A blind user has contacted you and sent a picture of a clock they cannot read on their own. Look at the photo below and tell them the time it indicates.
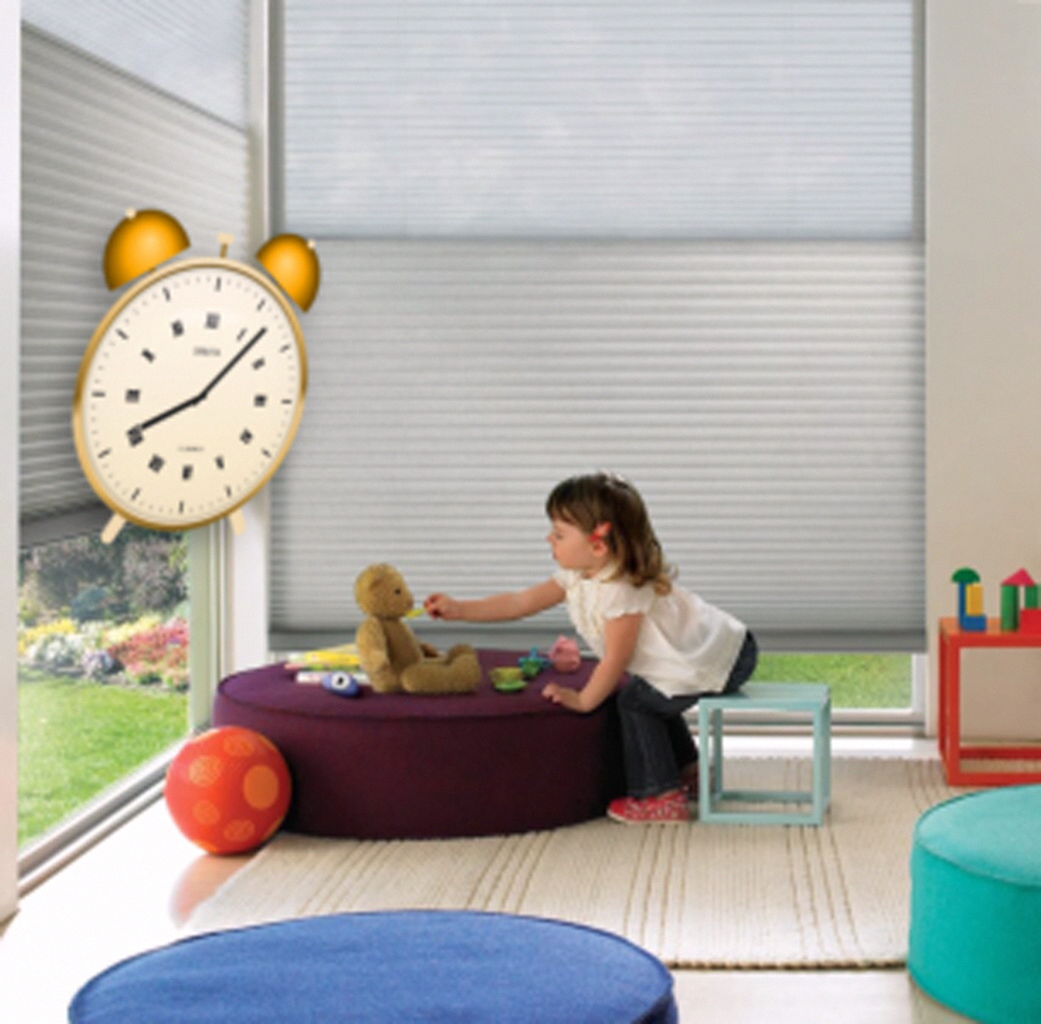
8:07
